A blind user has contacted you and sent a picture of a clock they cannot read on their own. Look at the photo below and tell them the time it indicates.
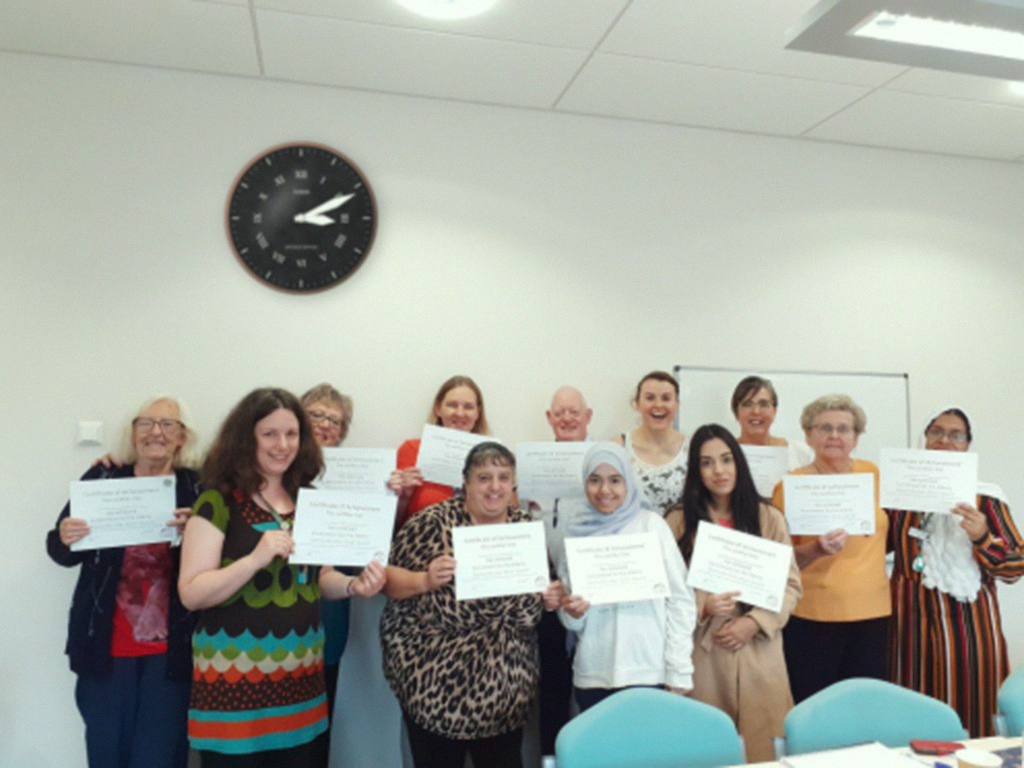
3:11
